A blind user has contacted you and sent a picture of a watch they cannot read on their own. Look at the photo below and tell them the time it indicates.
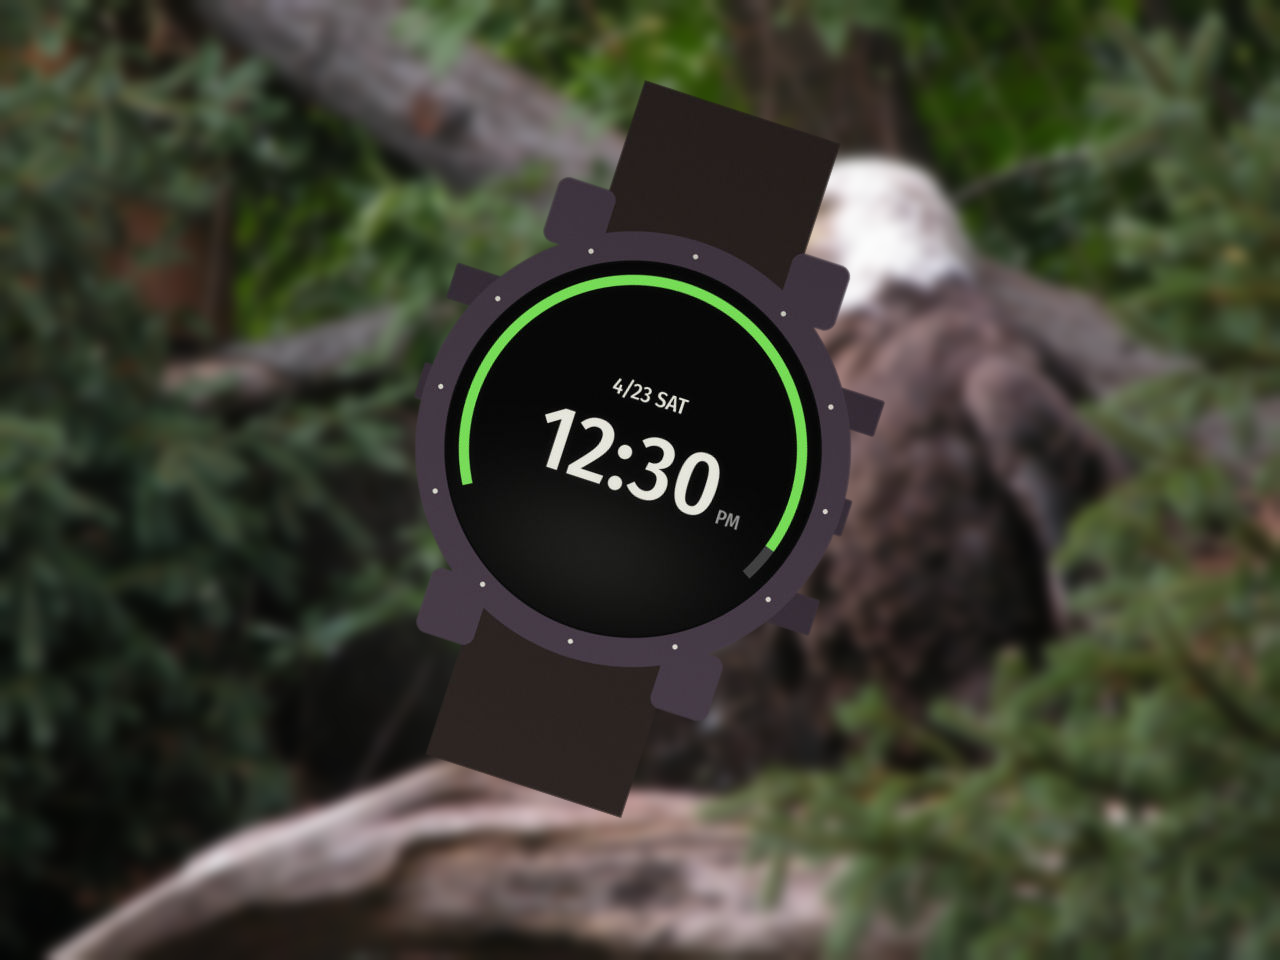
12:30
